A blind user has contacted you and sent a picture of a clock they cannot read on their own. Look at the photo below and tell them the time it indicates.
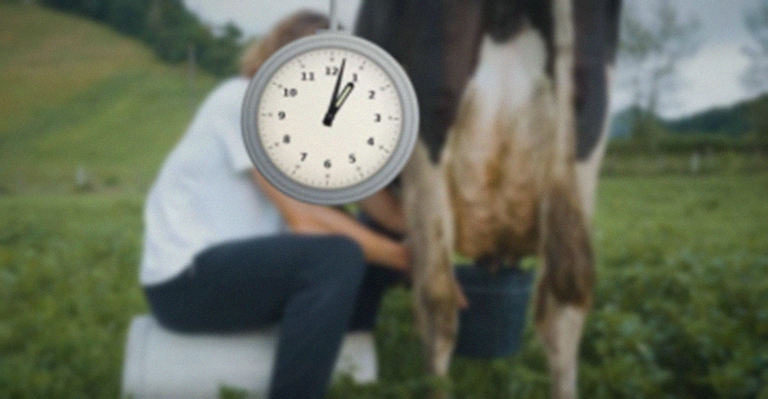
1:02
